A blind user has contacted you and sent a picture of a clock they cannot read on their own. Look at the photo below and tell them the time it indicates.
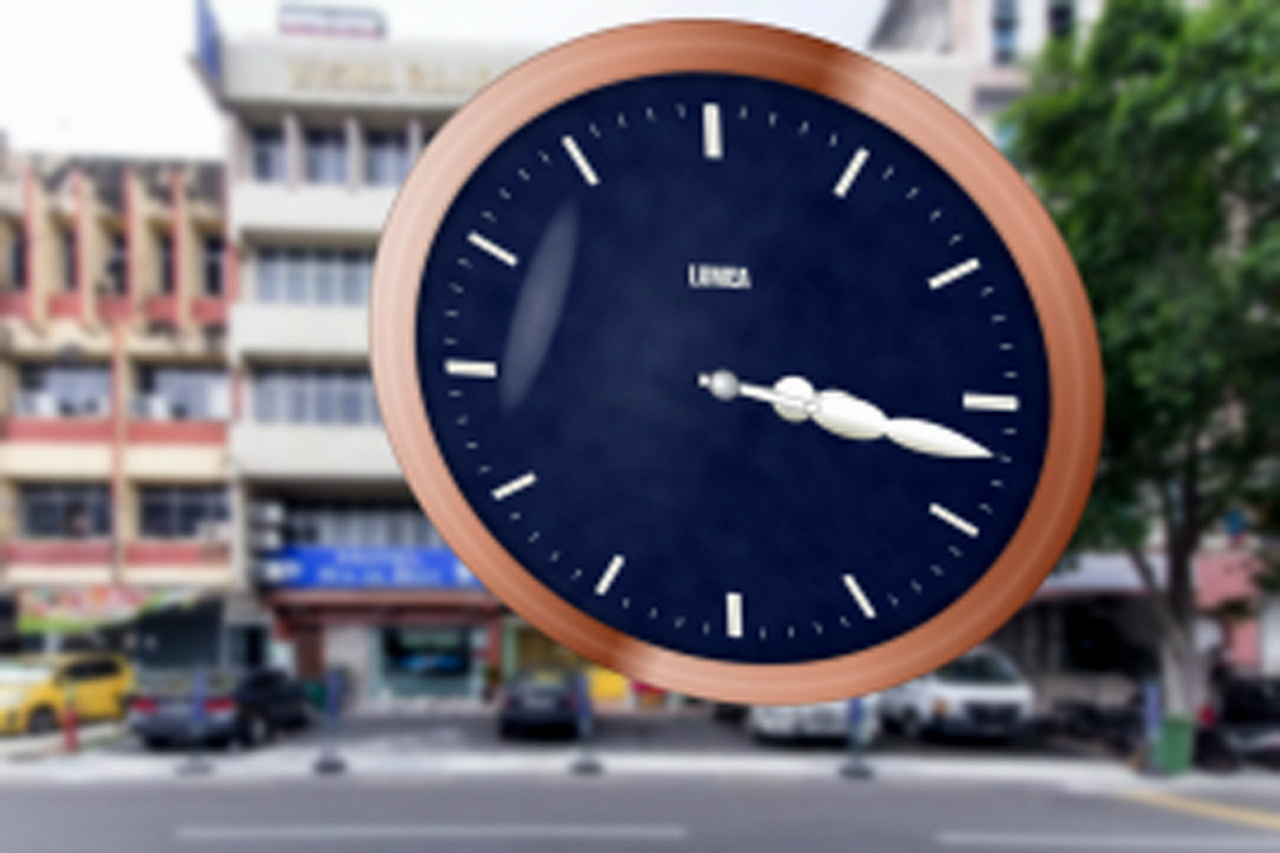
3:17
